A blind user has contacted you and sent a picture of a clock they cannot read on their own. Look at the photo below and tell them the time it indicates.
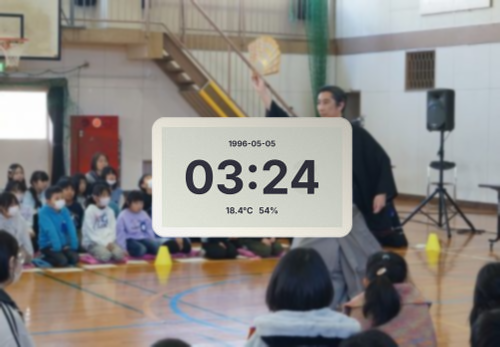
3:24
